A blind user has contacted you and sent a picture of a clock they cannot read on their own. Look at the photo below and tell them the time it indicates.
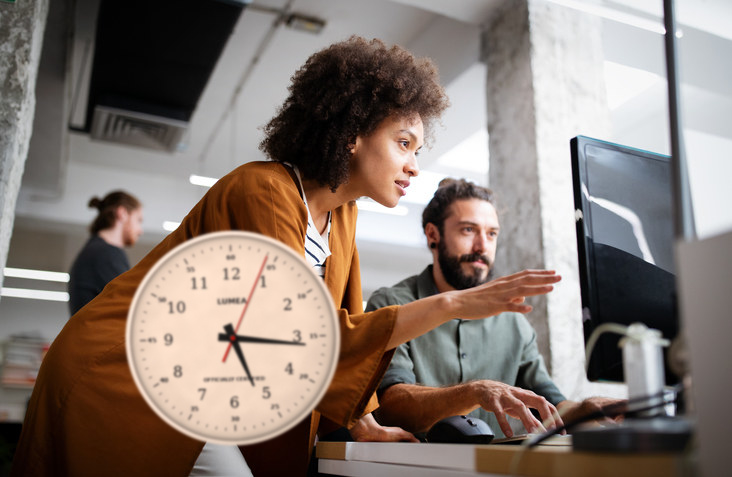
5:16:04
